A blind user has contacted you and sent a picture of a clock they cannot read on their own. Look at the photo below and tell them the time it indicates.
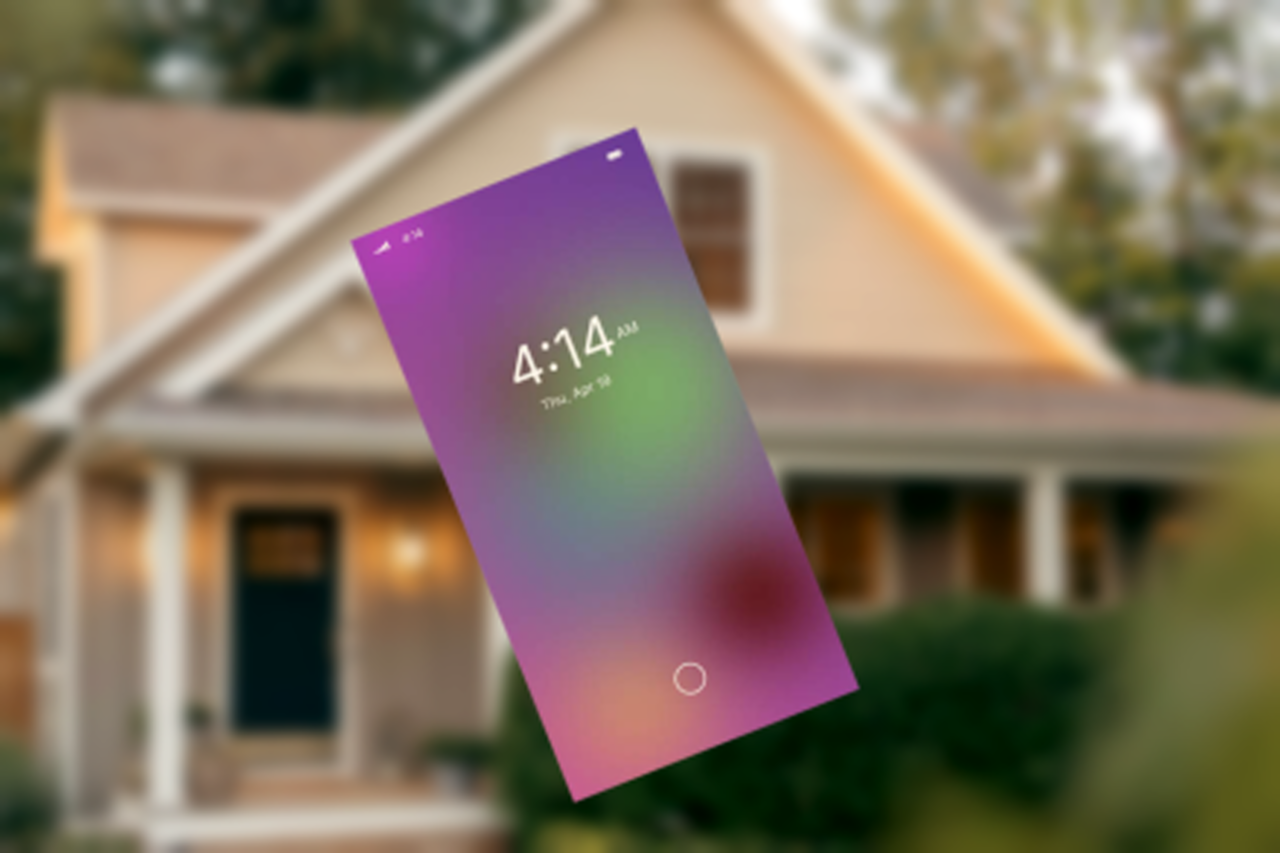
4:14
